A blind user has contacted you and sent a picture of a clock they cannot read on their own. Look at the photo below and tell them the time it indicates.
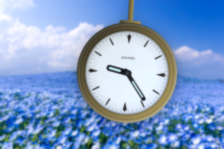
9:24
